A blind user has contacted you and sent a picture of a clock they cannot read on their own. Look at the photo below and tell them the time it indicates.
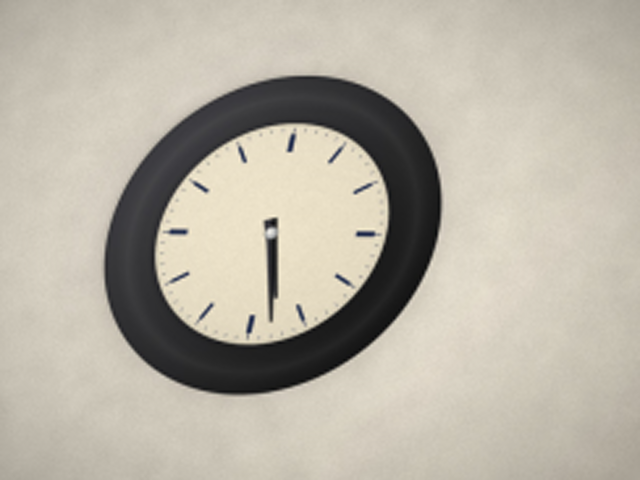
5:28
